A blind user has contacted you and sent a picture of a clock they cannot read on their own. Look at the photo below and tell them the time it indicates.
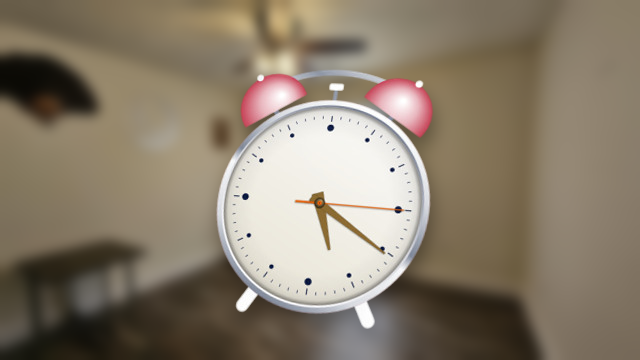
5:20:15
